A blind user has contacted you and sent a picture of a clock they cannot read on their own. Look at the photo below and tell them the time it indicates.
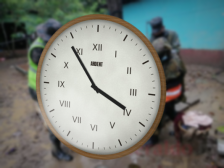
3:54
